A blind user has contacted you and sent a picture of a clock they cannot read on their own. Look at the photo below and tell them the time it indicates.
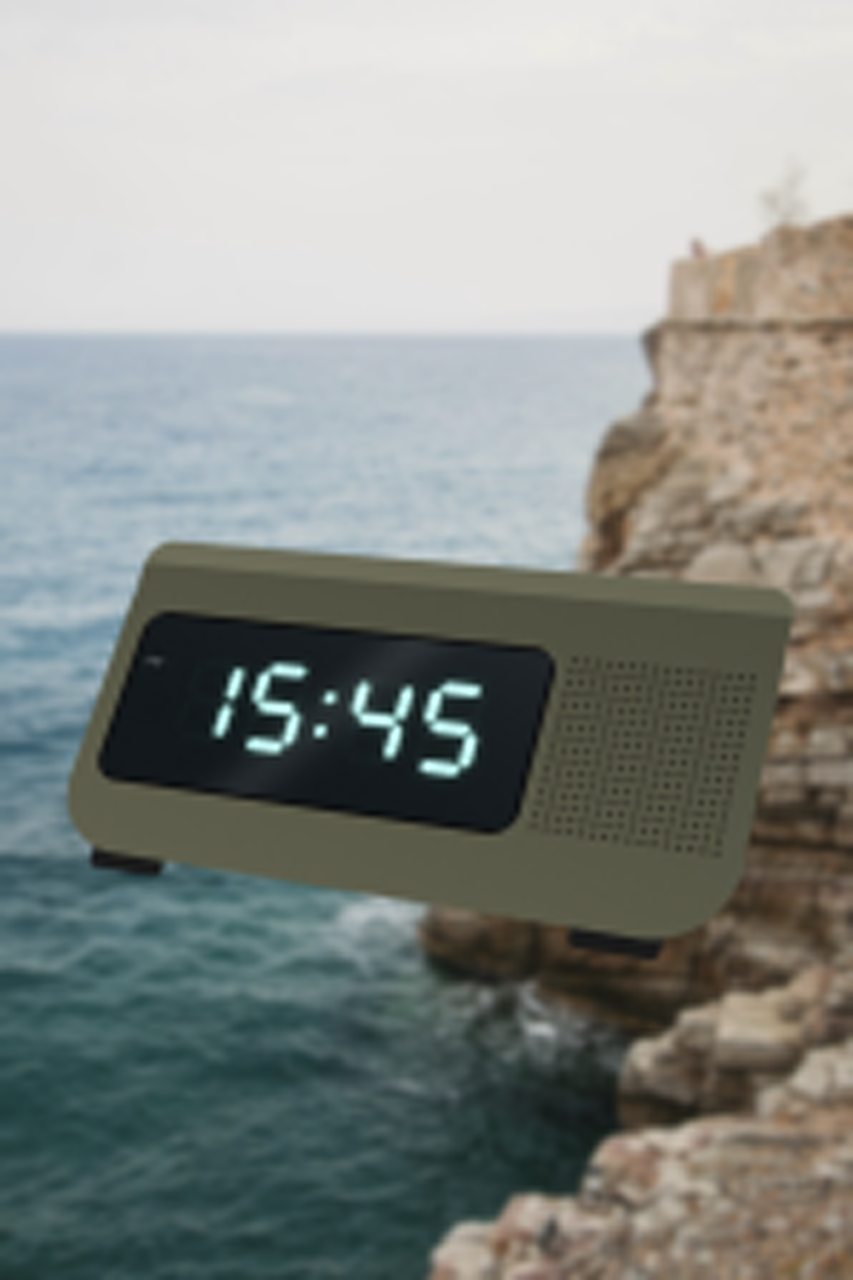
15:45
